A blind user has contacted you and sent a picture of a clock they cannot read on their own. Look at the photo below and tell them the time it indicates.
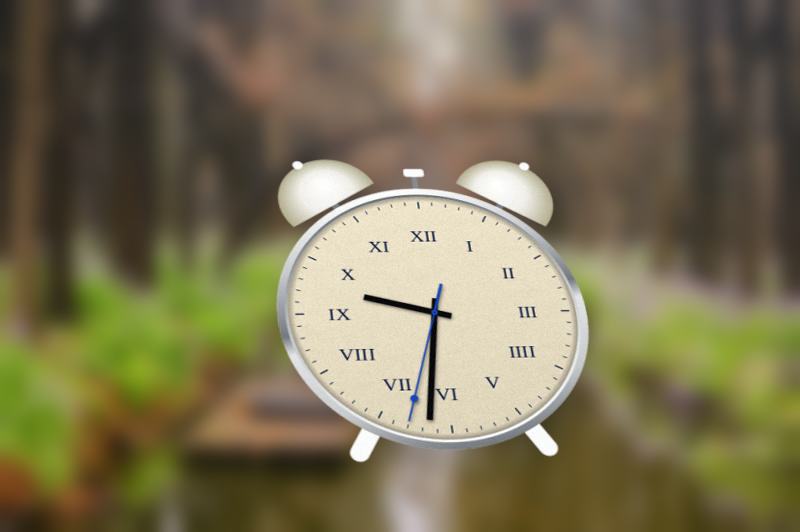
9:31:33
